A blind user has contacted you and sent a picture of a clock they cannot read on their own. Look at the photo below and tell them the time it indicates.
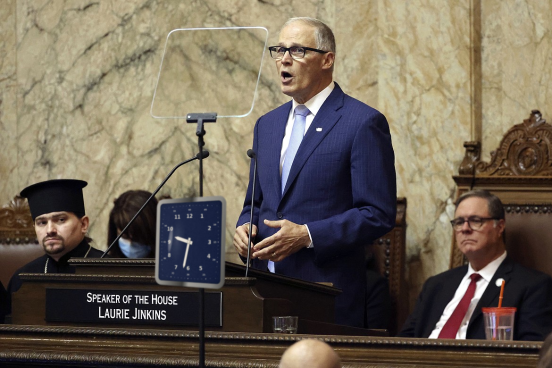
9:32
